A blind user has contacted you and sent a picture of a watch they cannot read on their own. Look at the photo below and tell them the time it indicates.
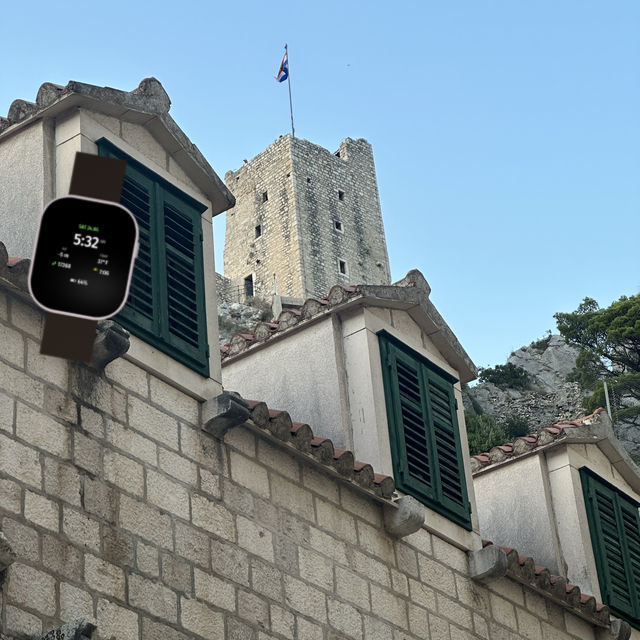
5:32
